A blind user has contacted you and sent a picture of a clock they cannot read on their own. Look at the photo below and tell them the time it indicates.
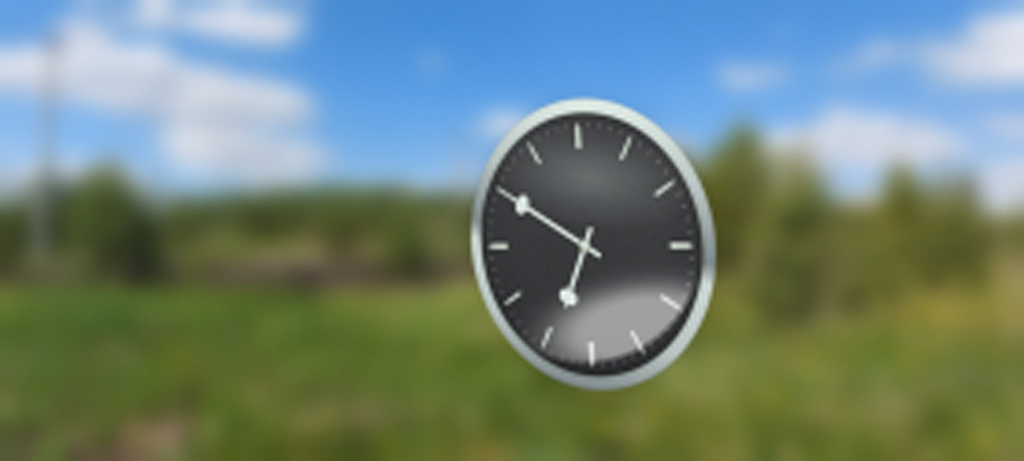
6:50
